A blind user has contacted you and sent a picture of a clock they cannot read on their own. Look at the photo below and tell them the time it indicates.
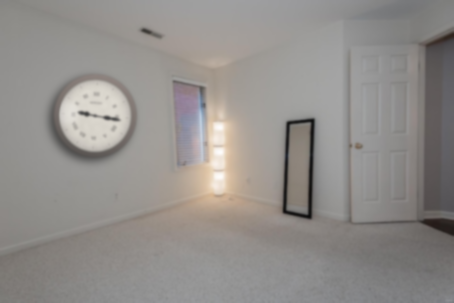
9:16
